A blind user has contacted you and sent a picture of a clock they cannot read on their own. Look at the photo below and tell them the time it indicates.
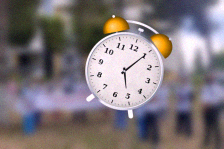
5:05
